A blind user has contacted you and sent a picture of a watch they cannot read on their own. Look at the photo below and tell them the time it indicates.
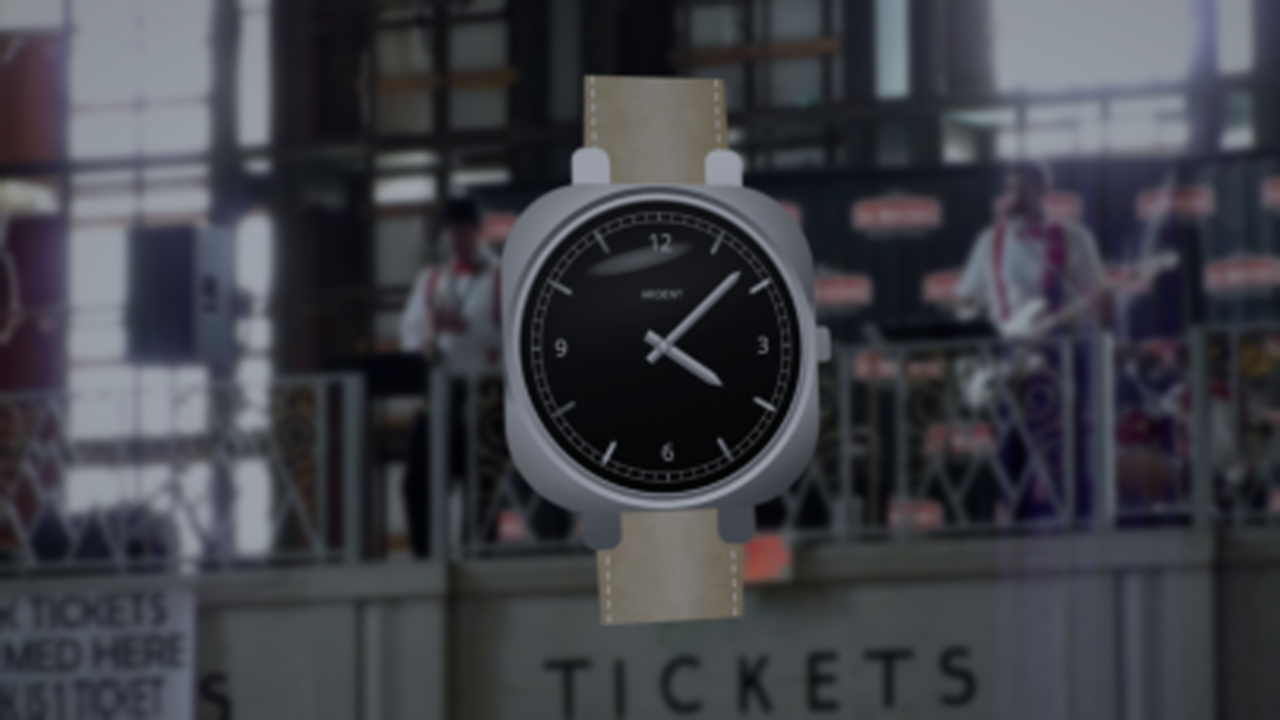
4:08
